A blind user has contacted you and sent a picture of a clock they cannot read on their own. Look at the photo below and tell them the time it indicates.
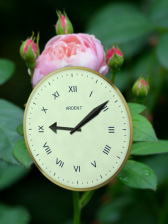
9:09
